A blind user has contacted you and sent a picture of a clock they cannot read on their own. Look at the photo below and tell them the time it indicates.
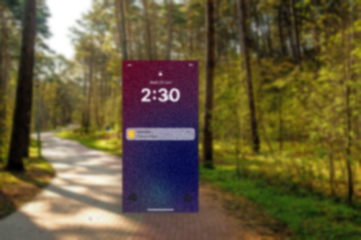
2:30
